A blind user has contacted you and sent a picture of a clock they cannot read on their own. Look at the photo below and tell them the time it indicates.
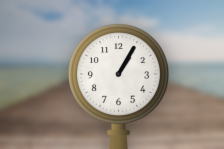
1:05
